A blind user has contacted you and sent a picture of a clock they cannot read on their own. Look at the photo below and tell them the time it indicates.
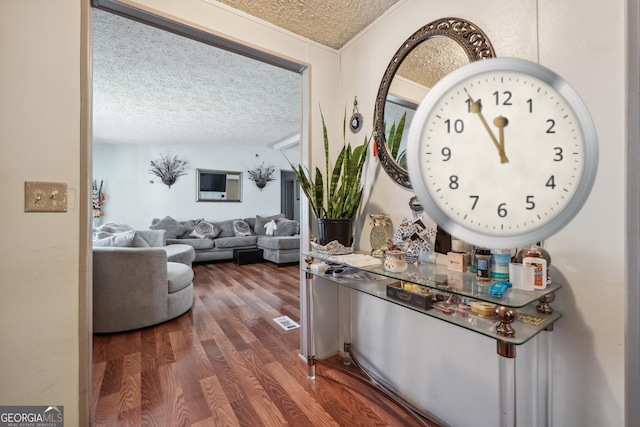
11:55
